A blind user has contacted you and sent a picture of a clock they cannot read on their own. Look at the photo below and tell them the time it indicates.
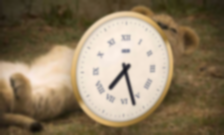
7:27
